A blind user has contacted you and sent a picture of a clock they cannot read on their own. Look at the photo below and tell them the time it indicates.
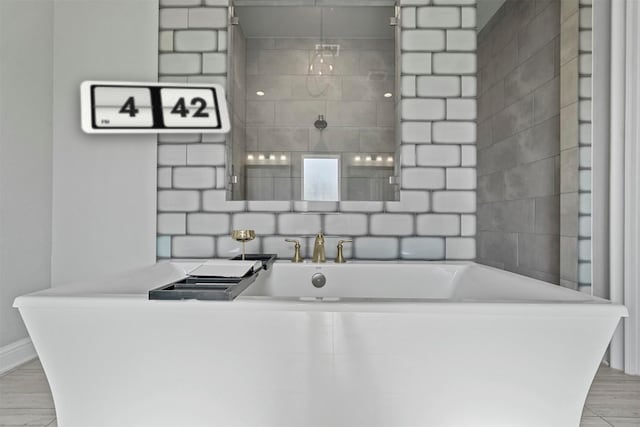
4:42
